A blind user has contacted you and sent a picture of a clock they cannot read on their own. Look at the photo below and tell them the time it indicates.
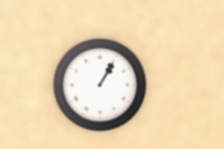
1:05
